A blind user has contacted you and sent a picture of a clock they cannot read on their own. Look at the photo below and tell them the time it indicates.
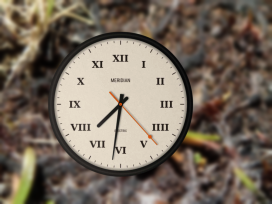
7:31:23
